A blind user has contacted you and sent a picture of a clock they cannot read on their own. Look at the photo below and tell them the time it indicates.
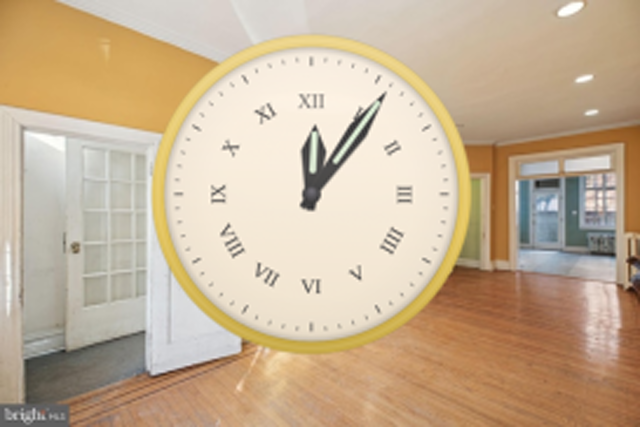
12:06
